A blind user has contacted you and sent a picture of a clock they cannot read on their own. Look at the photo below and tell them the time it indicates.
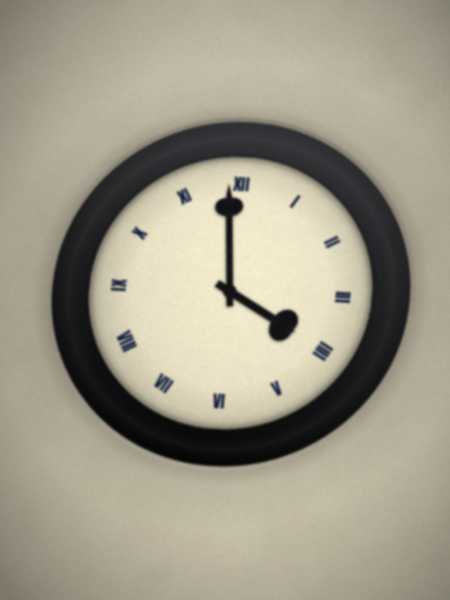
3:59
